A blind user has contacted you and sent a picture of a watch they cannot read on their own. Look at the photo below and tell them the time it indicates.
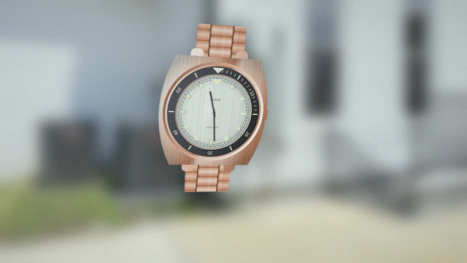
11:29
